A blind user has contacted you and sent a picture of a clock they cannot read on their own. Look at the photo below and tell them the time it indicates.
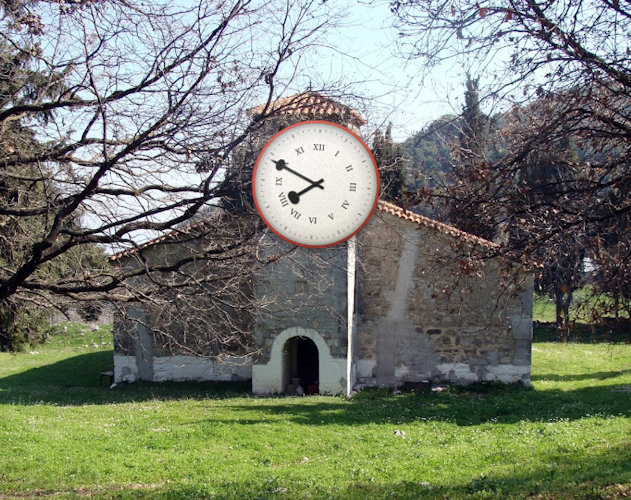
7:49
